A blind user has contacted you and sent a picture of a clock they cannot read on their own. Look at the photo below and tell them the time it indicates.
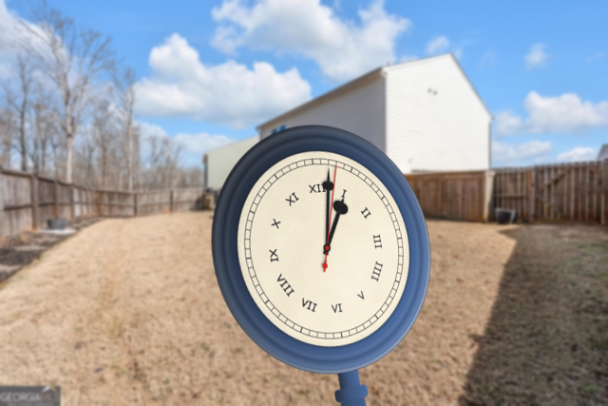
1:02:03
